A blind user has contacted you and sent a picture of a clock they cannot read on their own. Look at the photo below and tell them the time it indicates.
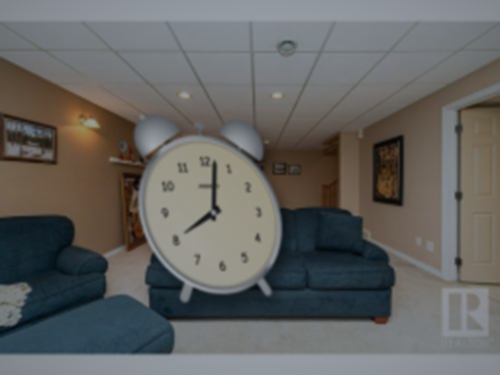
8:02
